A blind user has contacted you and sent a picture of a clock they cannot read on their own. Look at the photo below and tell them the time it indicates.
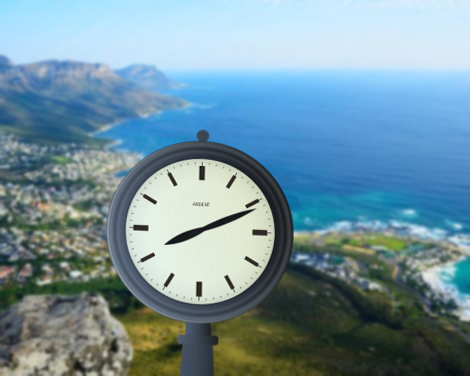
8:11
